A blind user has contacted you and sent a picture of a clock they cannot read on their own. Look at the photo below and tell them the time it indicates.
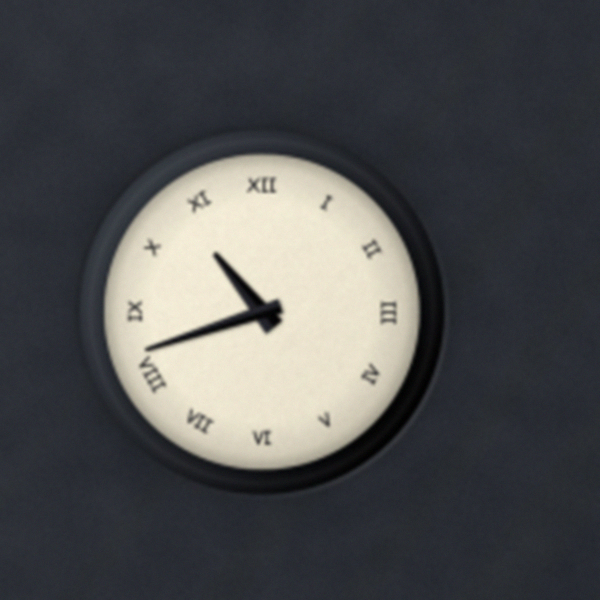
10:42
